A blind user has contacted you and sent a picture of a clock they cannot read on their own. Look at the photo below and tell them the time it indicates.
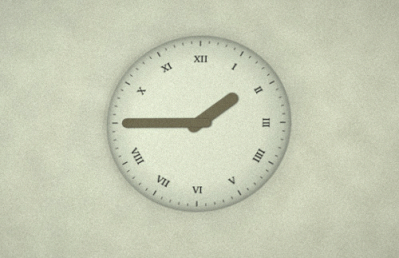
1:45
